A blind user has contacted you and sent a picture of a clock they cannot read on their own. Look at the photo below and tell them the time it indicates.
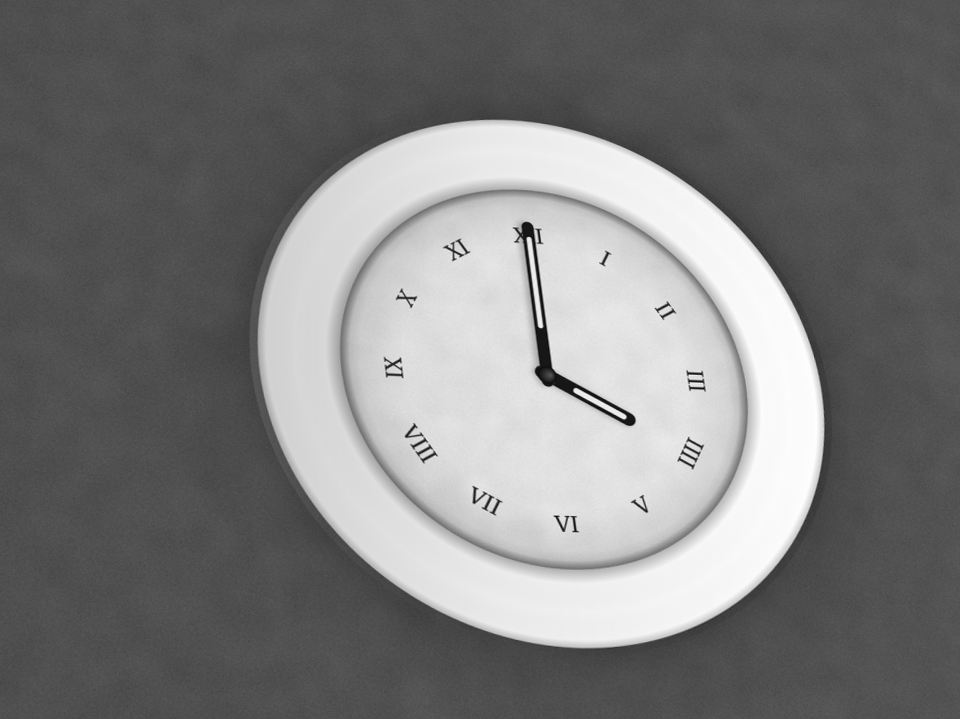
4:00
